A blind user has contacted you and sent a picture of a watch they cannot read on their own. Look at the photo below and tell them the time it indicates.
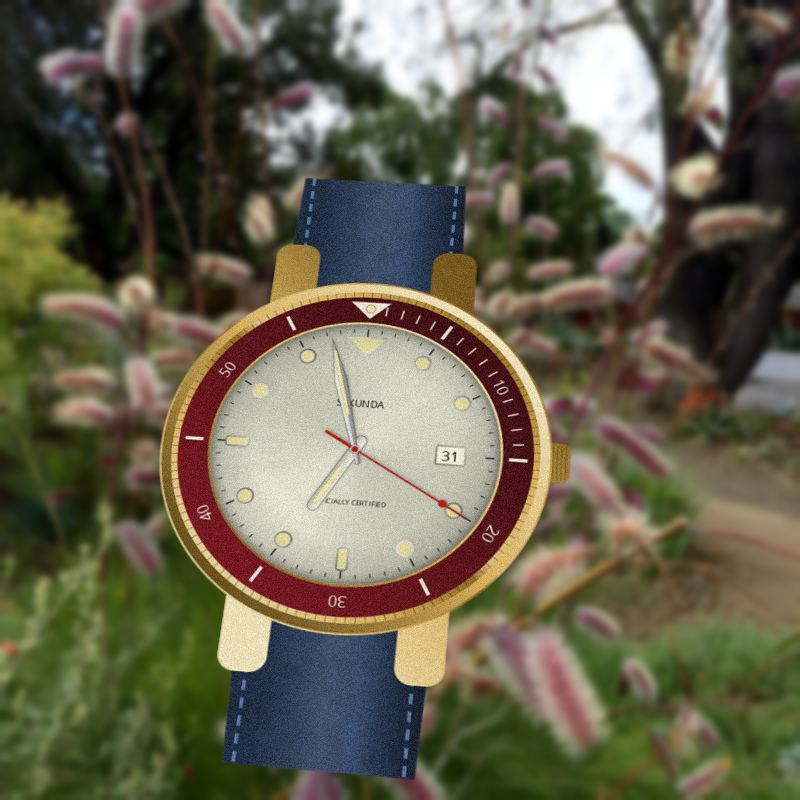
6:57:20
